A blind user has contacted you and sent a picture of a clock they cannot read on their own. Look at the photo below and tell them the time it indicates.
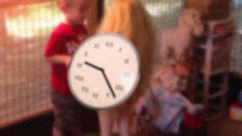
9:23
